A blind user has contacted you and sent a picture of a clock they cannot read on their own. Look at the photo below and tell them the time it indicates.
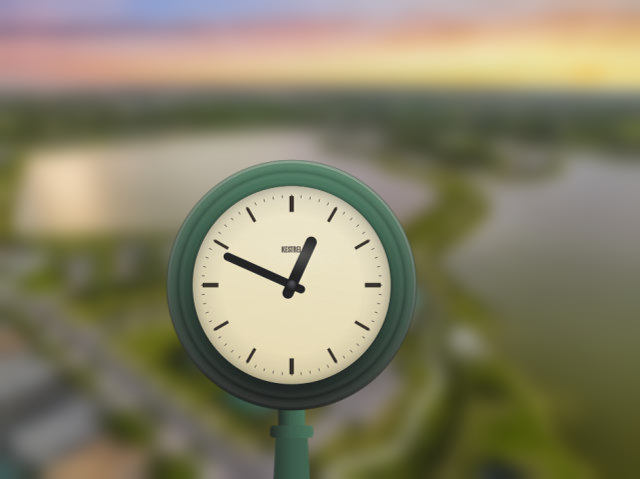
12:49
